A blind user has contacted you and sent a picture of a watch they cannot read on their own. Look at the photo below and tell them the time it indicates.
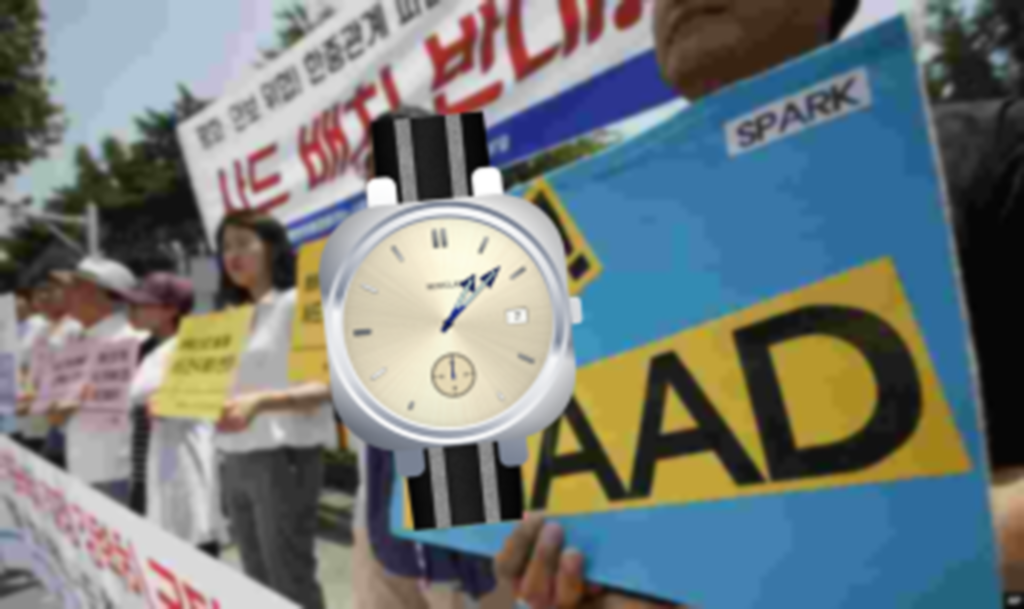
1:08
